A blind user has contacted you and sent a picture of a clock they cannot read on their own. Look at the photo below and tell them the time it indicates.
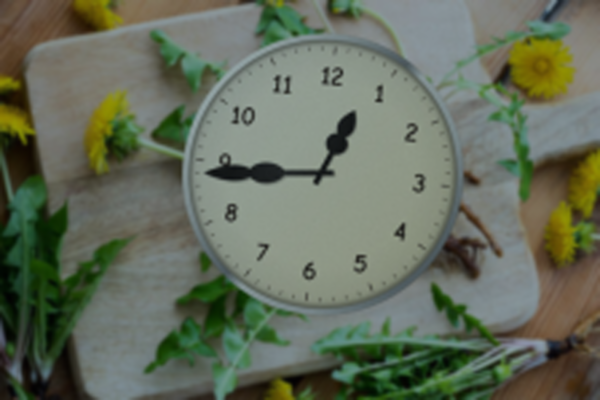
12:44
